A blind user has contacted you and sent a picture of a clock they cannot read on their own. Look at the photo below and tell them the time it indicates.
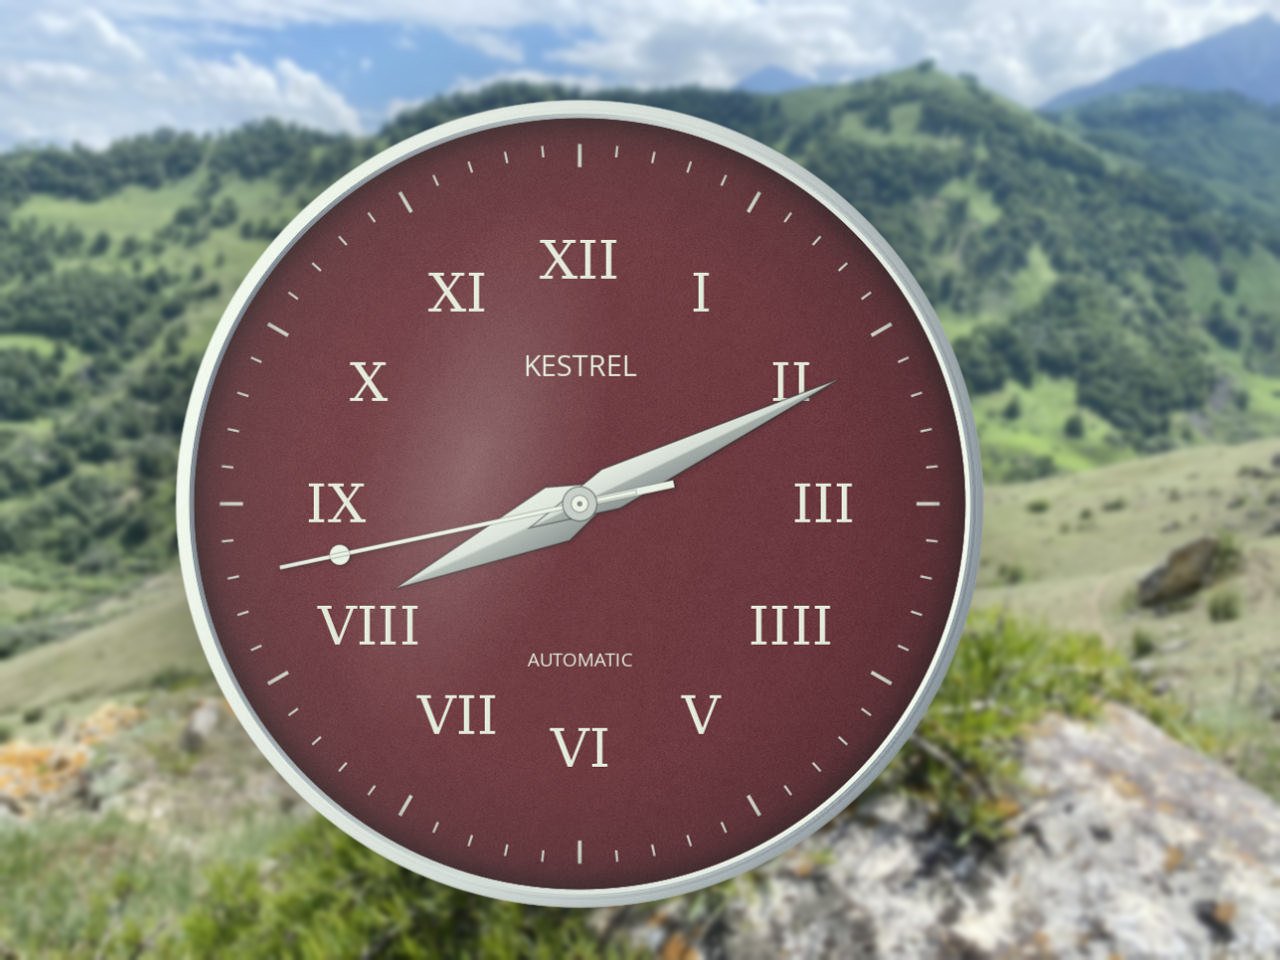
8:10:43
